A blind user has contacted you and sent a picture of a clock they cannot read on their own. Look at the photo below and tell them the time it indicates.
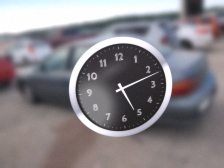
5:12
